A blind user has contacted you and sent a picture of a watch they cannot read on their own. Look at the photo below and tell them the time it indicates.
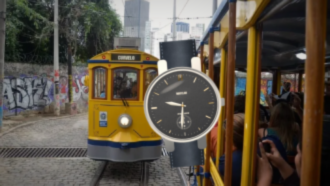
9:31
